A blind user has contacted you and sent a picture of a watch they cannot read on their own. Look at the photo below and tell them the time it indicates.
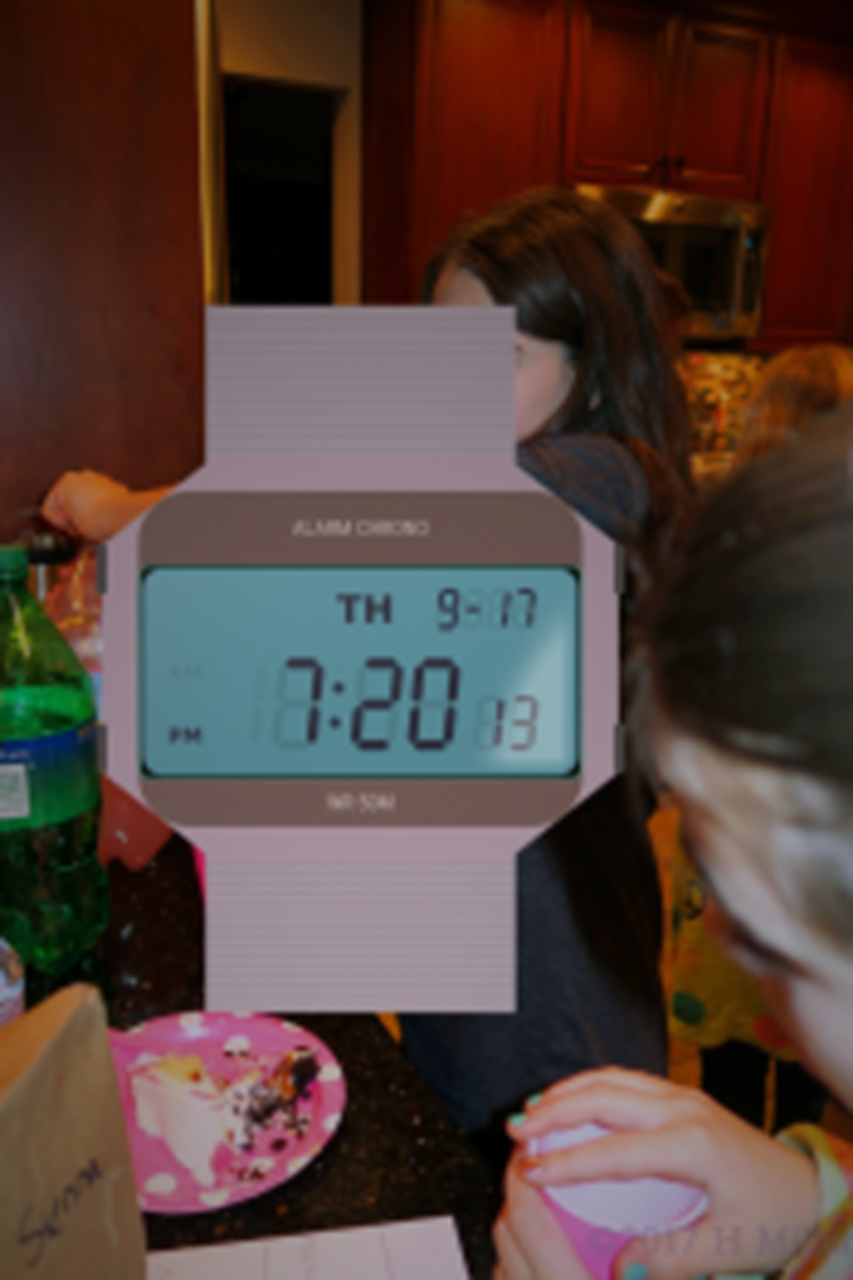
7:20:13
